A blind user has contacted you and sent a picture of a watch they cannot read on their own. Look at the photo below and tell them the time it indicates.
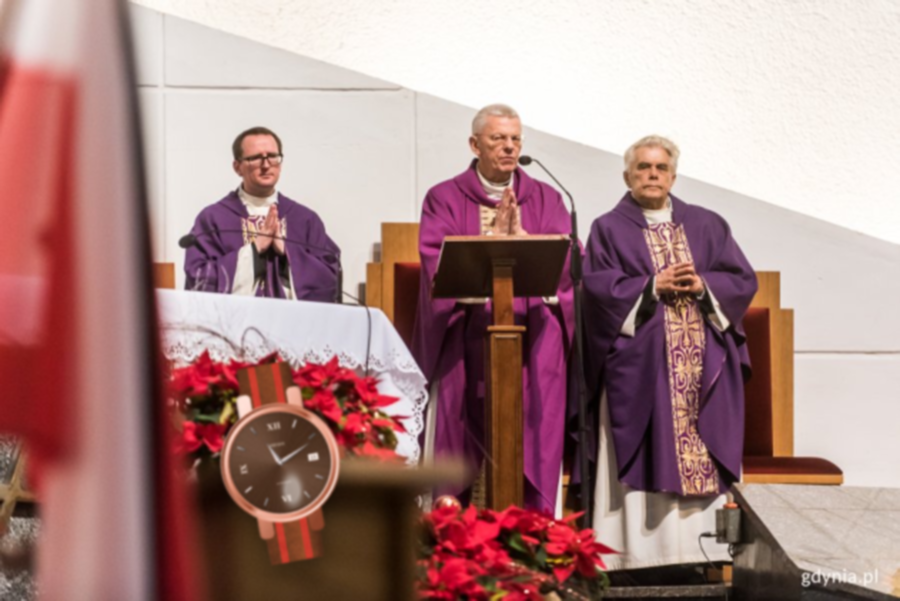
11:11
